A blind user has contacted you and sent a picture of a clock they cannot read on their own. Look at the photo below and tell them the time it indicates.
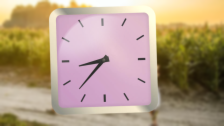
8:37
